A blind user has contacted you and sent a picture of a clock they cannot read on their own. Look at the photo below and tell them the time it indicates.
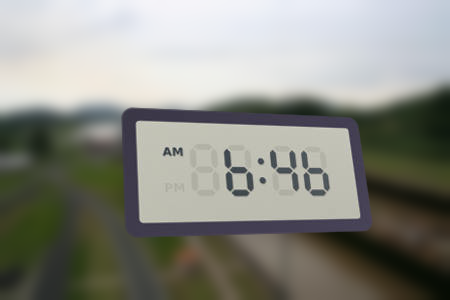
6:46
